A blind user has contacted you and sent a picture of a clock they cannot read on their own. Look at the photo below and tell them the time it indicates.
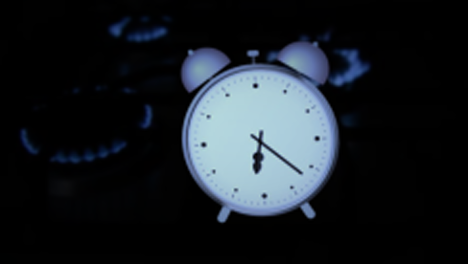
6:22
